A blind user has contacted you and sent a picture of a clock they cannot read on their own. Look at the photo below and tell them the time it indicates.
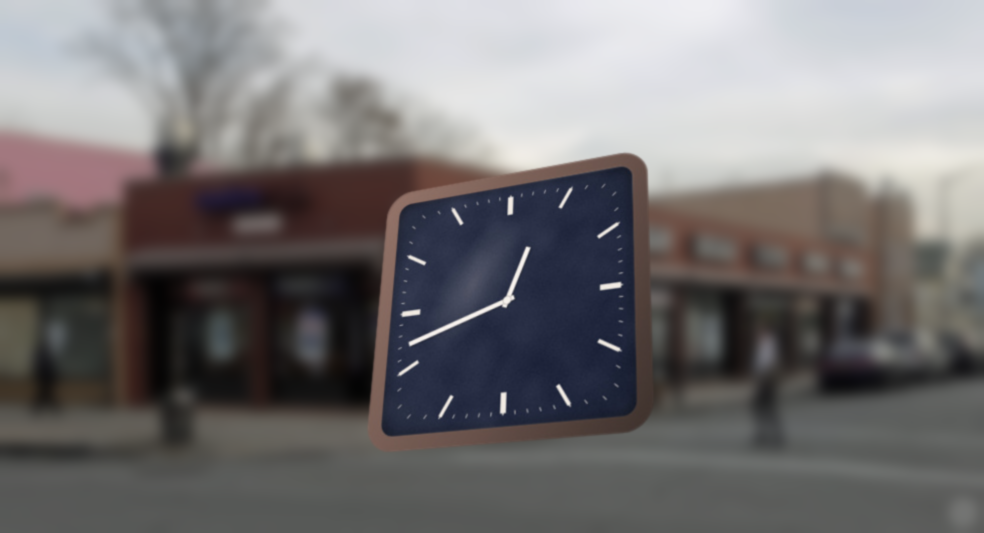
12:42
